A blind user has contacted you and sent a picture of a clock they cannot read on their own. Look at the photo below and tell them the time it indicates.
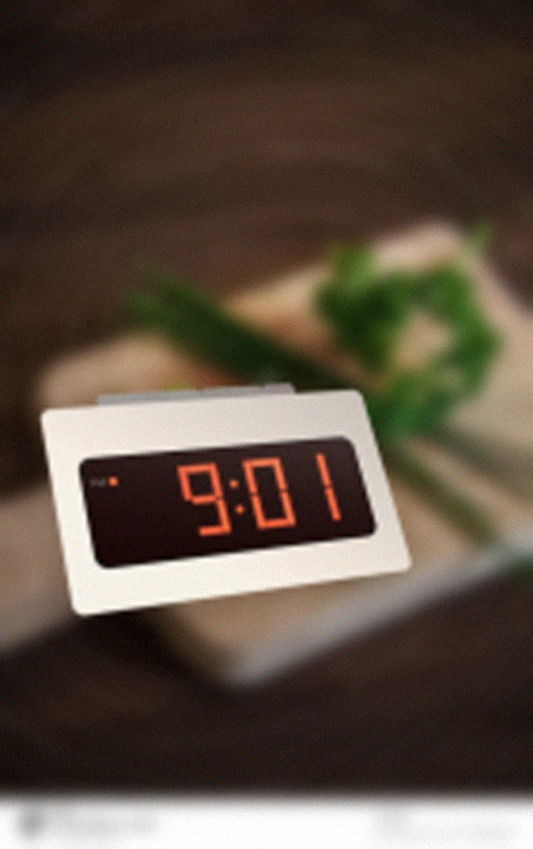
9:01
